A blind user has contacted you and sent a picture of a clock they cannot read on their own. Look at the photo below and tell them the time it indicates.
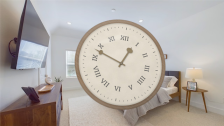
12:48
